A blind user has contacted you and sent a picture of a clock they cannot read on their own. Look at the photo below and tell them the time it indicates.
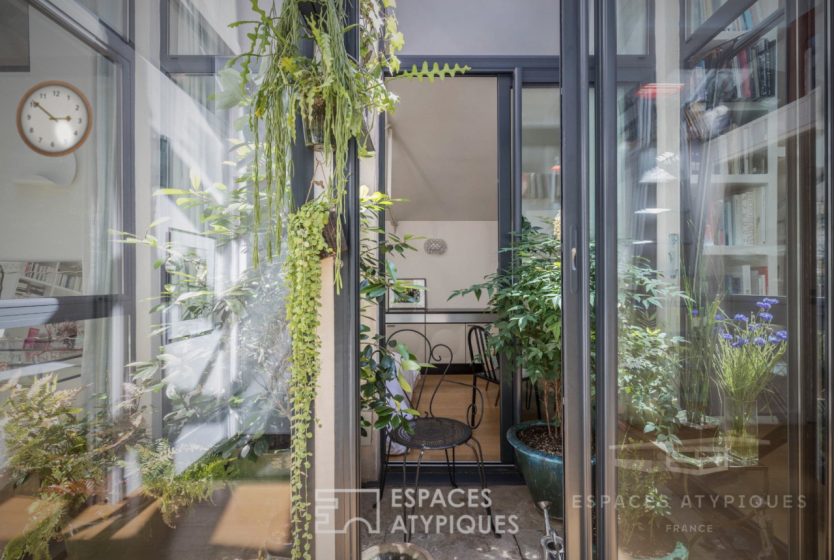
2:51
